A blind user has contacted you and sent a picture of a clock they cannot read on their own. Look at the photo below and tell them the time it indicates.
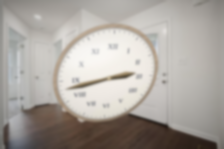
2:43
